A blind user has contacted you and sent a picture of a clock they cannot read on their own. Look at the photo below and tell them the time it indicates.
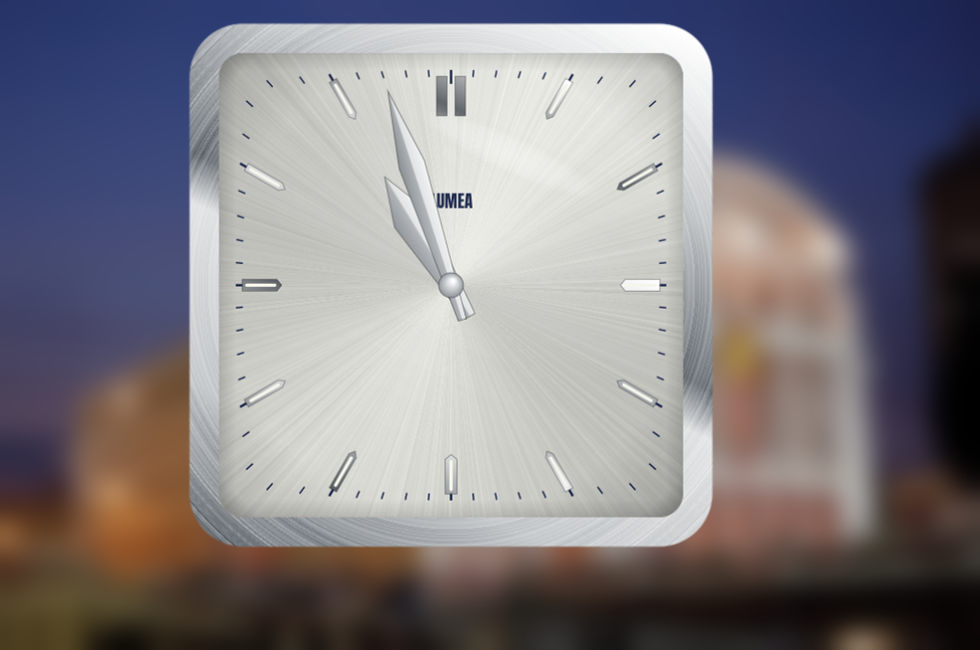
10:57
